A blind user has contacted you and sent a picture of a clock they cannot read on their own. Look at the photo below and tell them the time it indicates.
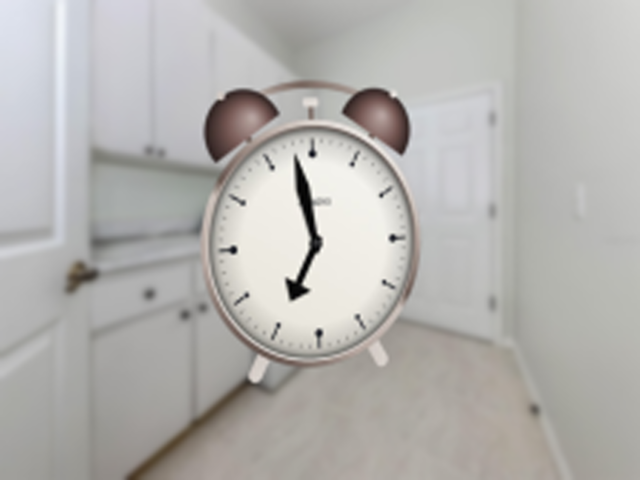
6:58
